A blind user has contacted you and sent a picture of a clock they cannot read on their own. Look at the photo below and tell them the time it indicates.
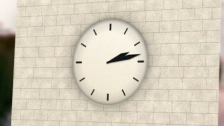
2:13
